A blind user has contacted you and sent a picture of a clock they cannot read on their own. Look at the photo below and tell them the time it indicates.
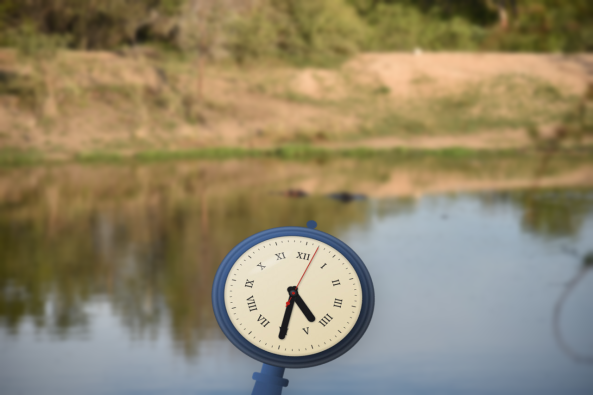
4:30:02
